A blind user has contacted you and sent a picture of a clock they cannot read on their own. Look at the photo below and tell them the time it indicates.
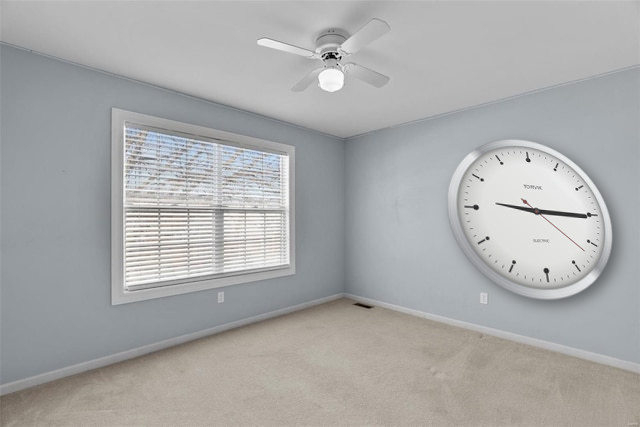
9:15:22
